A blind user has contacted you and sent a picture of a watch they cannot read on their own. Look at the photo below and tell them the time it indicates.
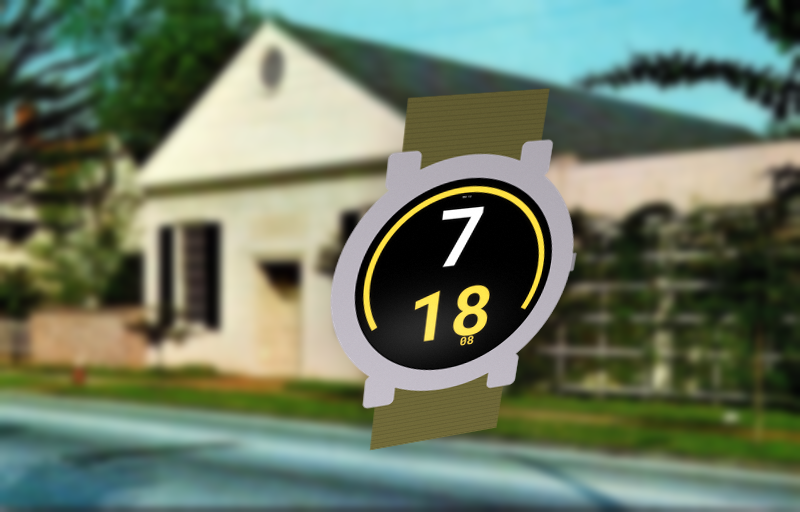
7:18:08
